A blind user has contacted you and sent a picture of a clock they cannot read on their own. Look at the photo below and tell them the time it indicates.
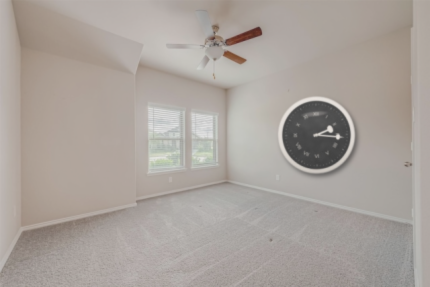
2:16
